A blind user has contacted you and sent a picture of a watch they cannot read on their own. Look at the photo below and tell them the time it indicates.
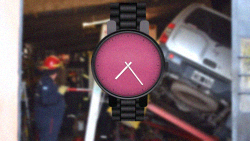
7:24
